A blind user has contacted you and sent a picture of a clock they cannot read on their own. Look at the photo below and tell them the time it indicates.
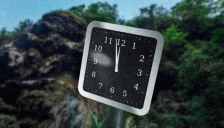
11:58
